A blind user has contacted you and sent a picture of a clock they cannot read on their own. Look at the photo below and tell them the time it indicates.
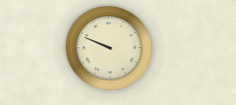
9:49
